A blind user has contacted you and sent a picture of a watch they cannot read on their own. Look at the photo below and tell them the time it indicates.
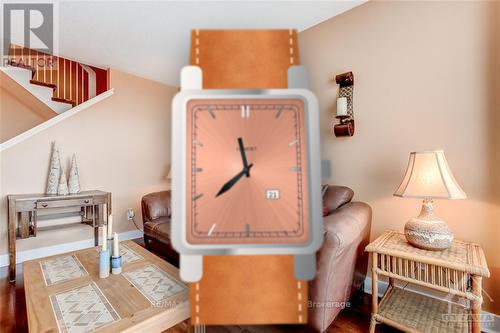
11:38
